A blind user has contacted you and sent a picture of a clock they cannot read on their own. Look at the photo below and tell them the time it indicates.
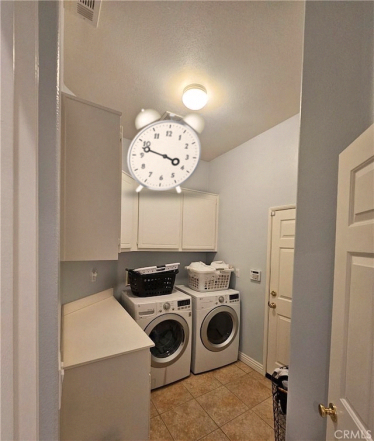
3:48
